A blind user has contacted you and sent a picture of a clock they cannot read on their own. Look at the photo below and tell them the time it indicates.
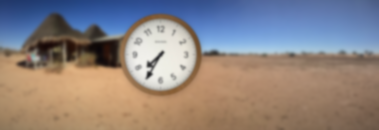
7:35
